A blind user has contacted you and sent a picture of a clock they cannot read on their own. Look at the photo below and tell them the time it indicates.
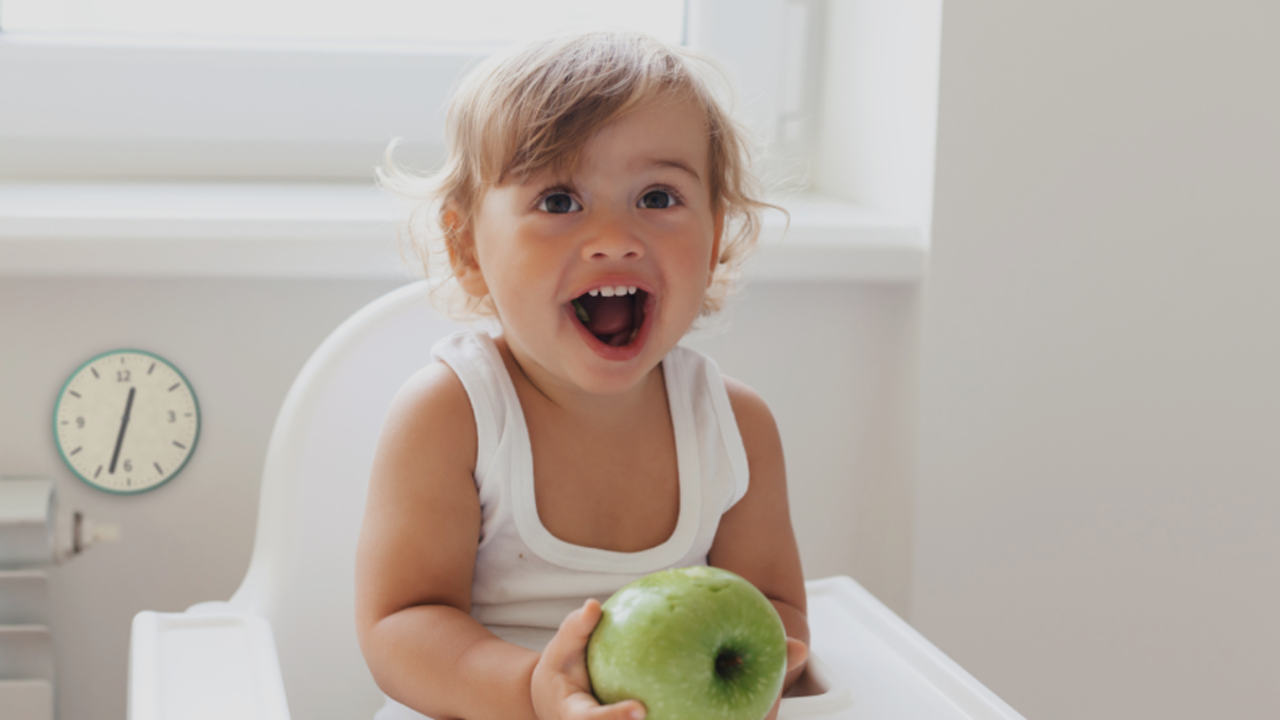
12:33
